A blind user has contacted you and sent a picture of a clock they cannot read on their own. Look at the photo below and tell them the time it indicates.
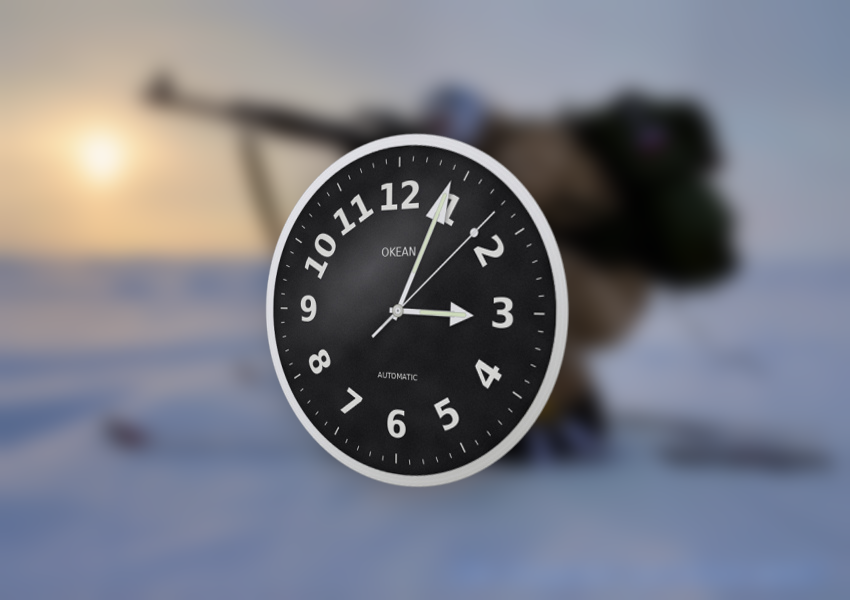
3:04:08
